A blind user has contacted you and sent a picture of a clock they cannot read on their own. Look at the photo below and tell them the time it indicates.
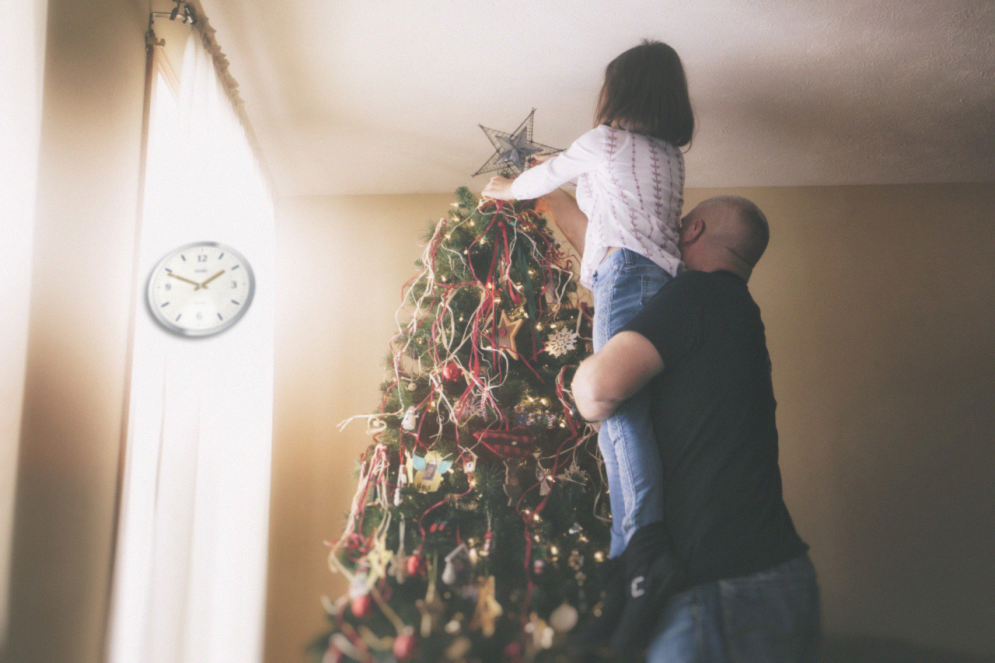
1:49
